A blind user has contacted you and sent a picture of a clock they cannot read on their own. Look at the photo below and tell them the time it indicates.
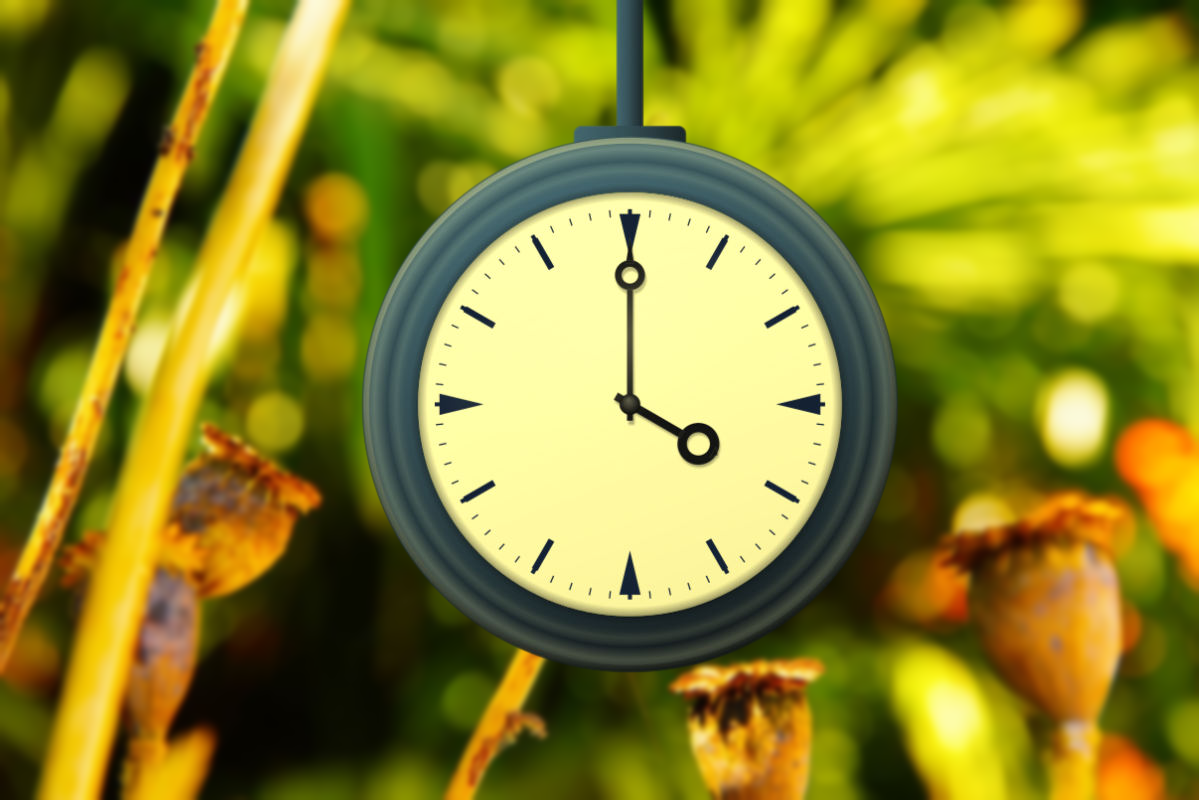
4:00
